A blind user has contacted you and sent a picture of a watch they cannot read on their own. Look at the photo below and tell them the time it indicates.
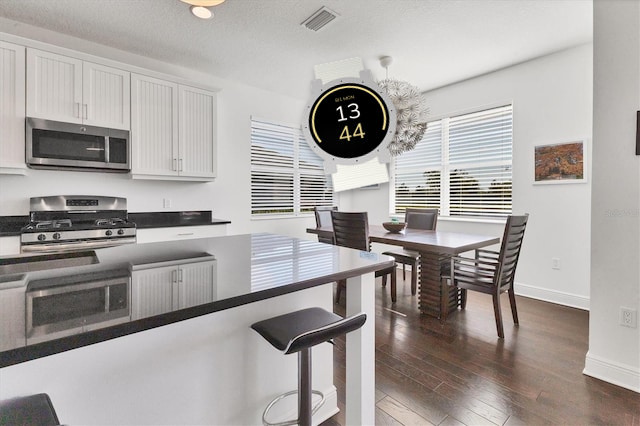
13:44
